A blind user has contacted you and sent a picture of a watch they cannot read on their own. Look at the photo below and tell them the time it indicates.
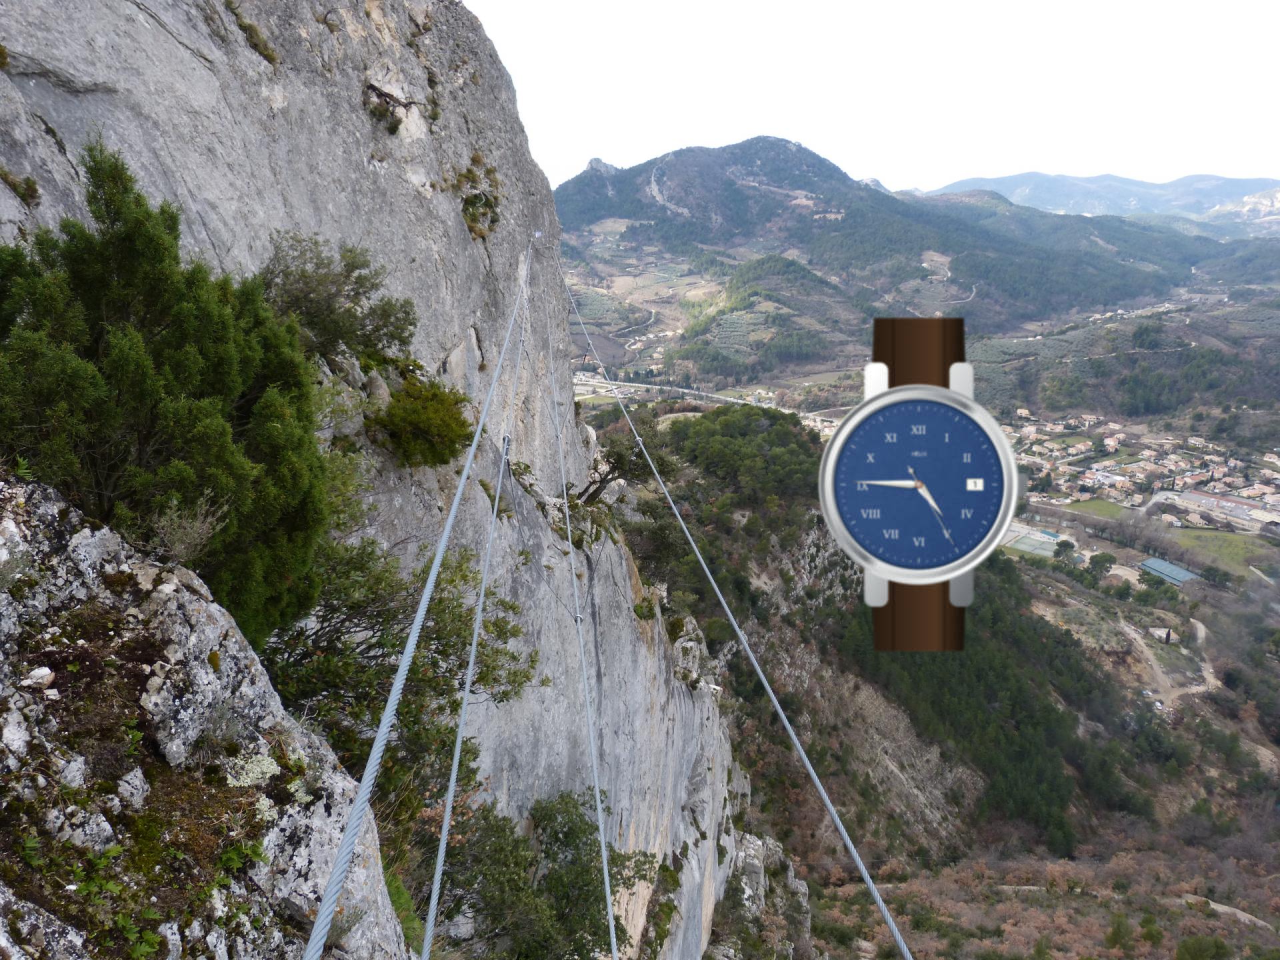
4:45:25
